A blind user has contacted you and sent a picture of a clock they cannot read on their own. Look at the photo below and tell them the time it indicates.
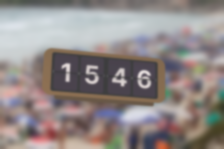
15:46
